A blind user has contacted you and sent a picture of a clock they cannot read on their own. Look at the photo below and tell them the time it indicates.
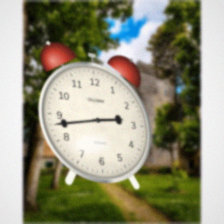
2:43
